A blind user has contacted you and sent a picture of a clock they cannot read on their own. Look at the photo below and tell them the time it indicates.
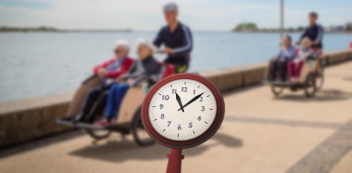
11:08
